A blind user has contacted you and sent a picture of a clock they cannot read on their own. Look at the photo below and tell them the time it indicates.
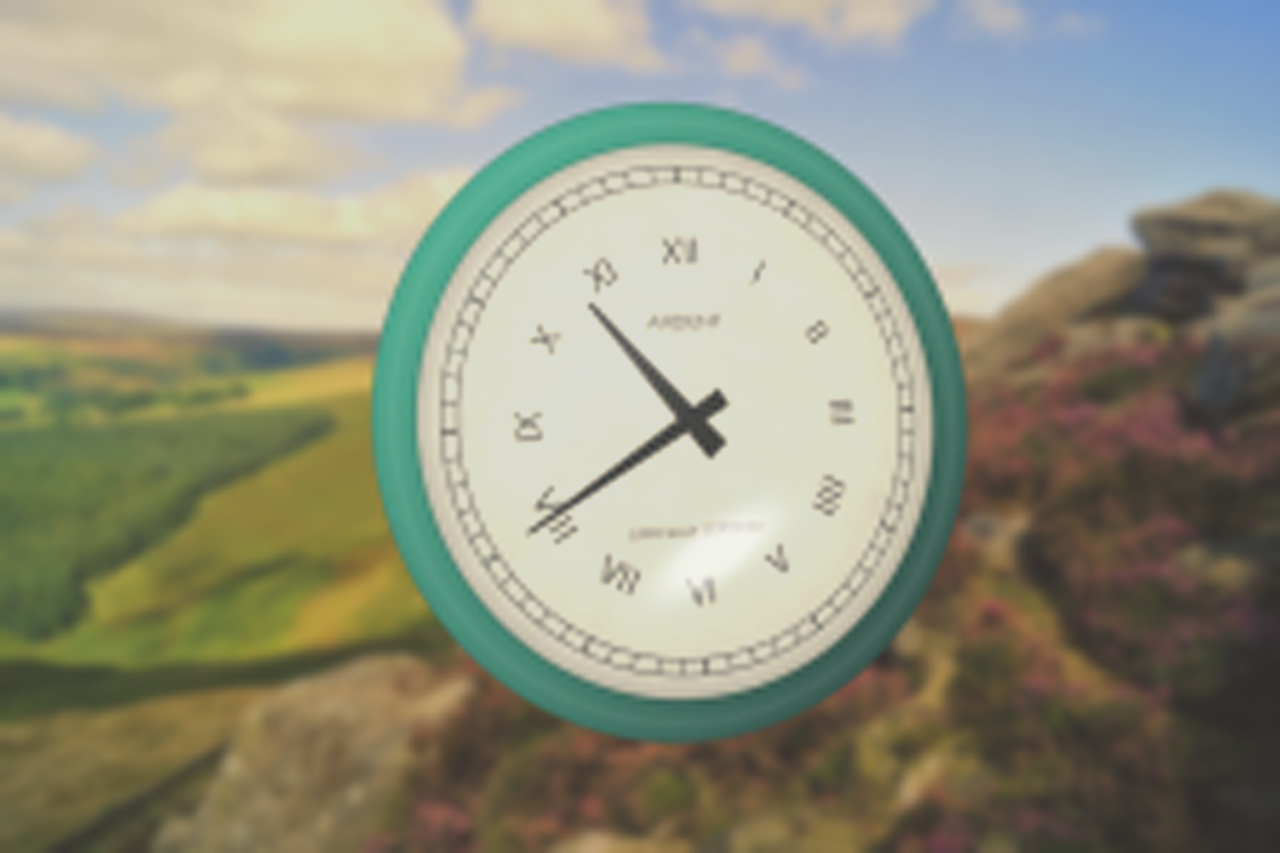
10:40
